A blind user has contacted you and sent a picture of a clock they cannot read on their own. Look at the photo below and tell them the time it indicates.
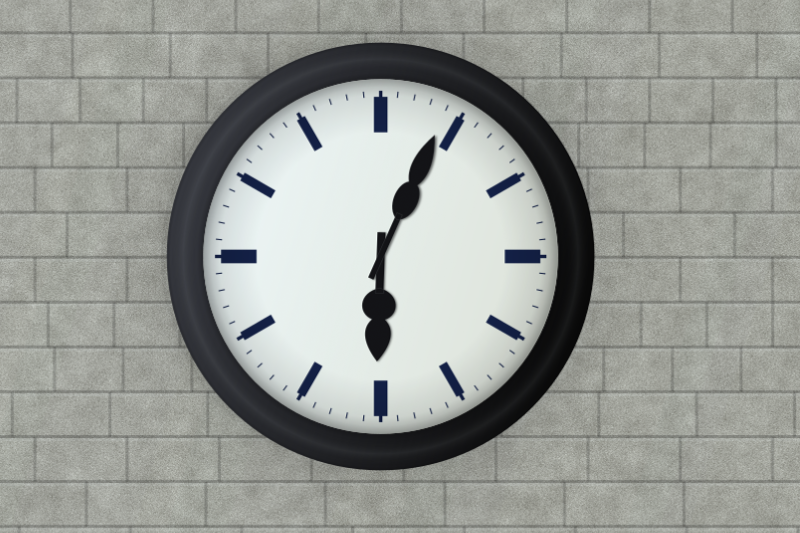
6:04
